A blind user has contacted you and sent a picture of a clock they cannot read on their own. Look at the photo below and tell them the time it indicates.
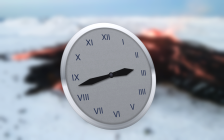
2:43
